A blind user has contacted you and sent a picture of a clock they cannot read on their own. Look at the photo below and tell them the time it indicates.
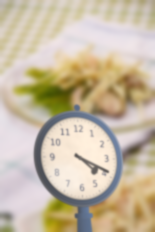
4:19
